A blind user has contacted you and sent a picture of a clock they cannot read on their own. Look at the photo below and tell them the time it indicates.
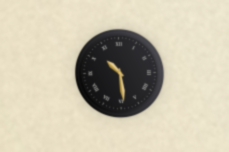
10:29
